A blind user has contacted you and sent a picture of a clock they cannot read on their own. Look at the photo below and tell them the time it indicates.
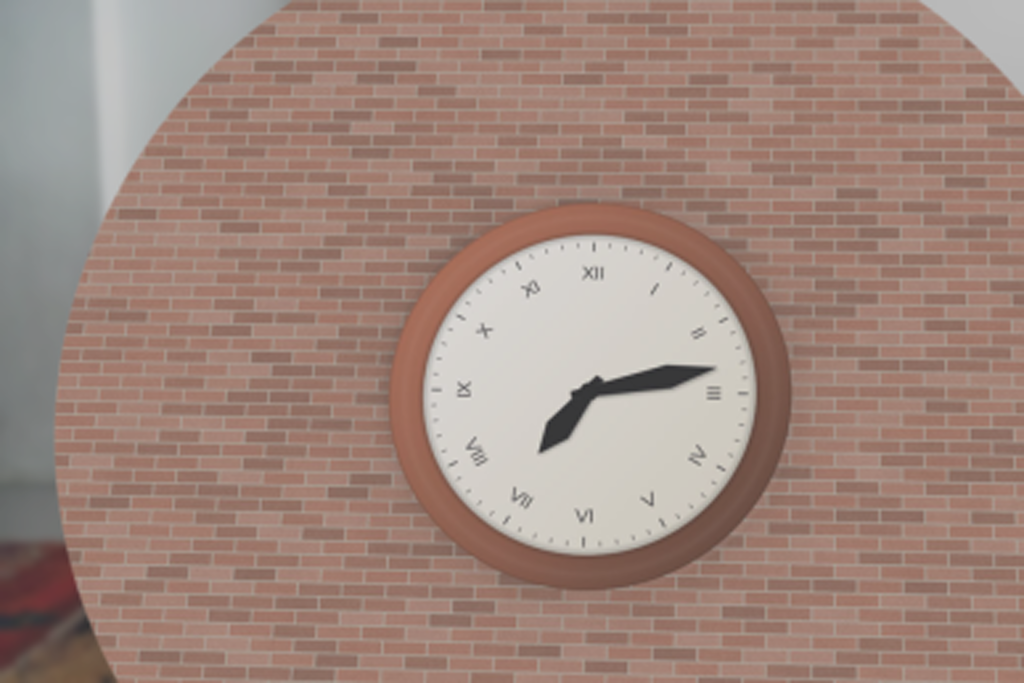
7:13
